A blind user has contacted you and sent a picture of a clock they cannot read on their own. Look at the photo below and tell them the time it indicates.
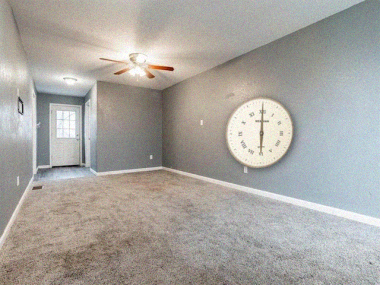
6:00
